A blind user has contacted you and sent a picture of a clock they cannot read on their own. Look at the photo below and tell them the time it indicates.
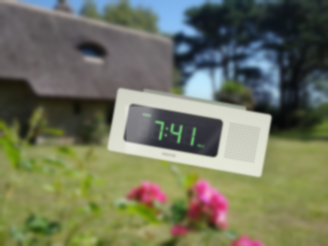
7:41
